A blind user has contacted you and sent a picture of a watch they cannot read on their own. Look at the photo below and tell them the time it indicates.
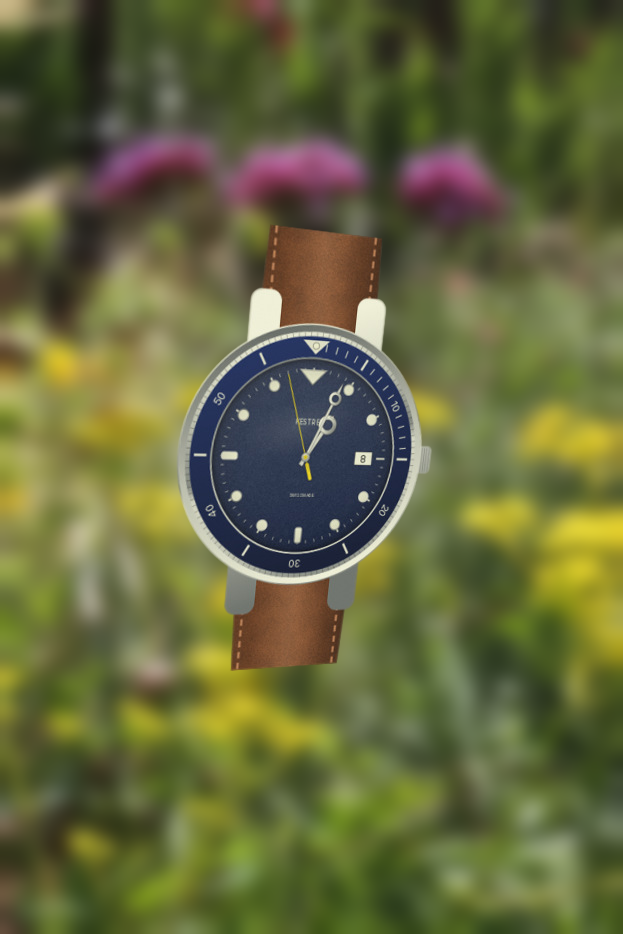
1:03:57
